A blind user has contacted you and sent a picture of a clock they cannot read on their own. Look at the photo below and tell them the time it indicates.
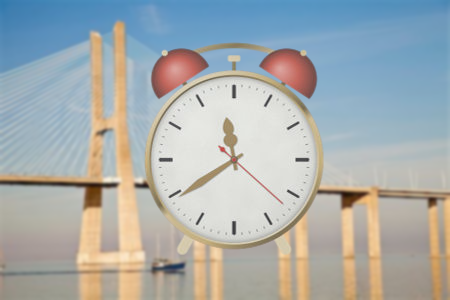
11:39:22
